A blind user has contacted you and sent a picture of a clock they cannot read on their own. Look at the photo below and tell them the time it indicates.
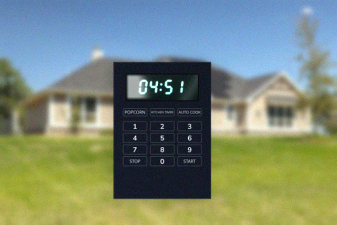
4:51
